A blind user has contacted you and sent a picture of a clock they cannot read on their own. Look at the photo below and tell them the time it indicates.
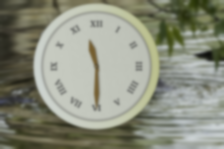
11:30
